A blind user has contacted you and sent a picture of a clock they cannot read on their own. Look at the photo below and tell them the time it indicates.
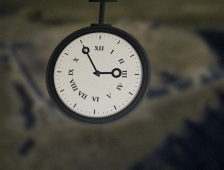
2:55
